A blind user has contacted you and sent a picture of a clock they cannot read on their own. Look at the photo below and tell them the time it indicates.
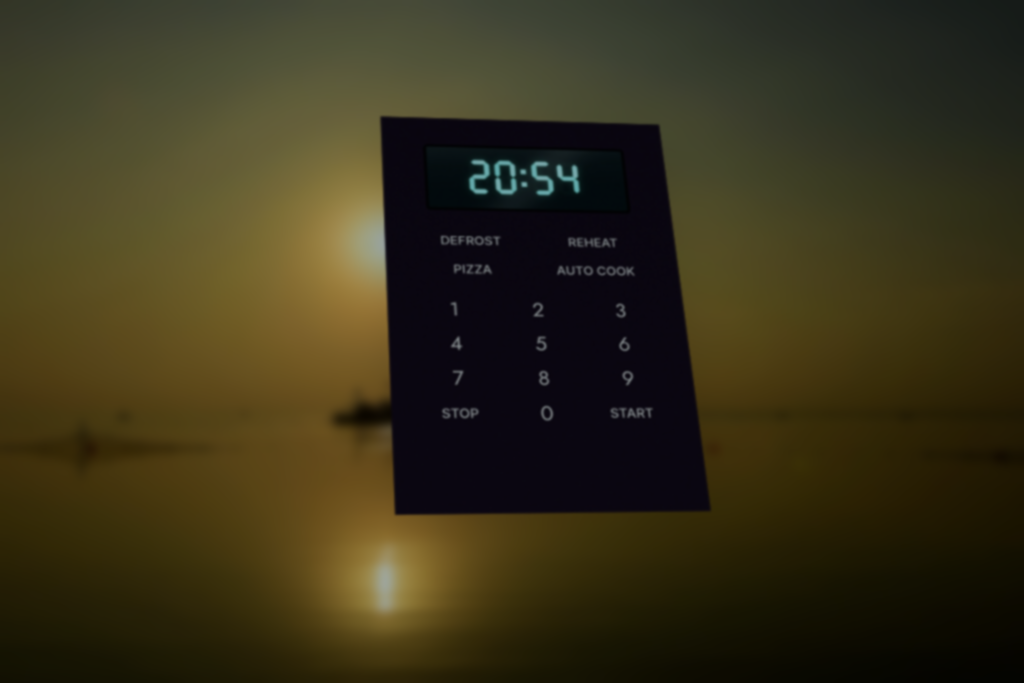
20:54
